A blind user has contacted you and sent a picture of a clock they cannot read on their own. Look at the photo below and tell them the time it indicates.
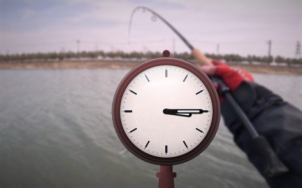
3:15
